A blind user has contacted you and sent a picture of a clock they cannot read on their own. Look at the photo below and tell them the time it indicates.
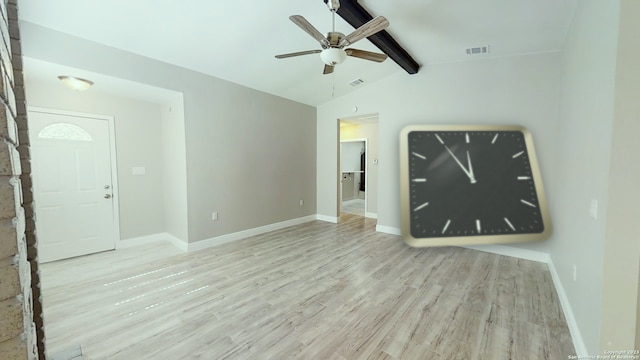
11:55
